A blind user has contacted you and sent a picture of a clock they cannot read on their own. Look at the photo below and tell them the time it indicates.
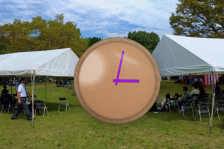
3:02
